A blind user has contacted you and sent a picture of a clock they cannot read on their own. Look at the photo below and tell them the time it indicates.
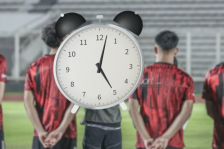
5:02
